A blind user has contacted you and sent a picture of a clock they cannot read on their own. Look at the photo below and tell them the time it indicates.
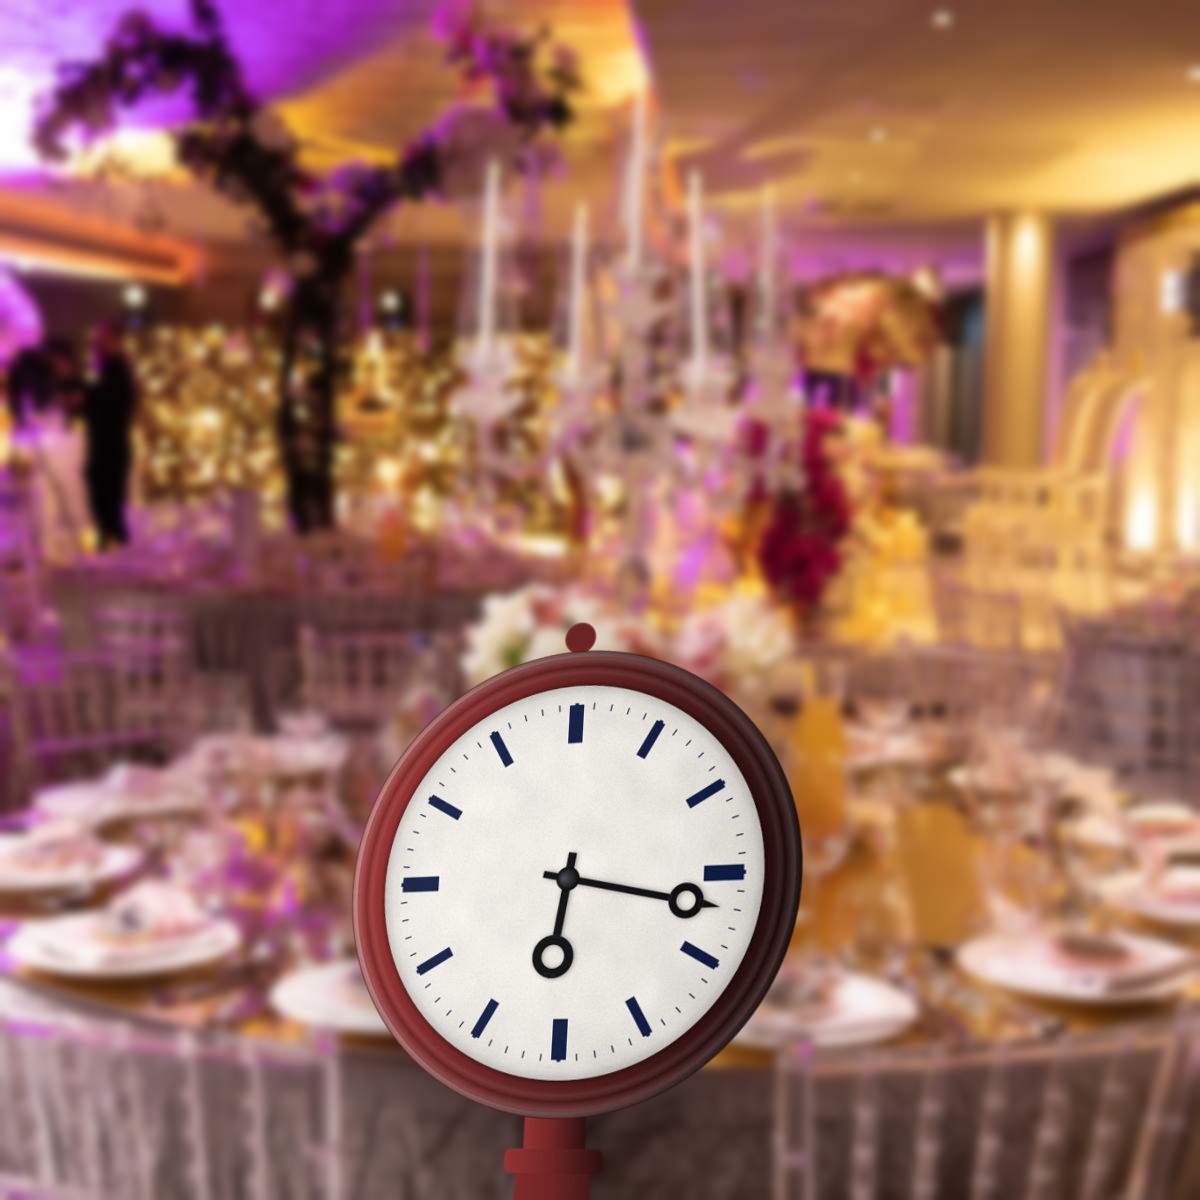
6:17
